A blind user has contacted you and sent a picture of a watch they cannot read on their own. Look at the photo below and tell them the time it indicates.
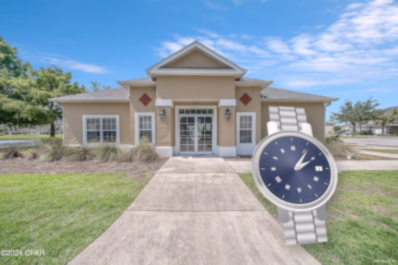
2:06
